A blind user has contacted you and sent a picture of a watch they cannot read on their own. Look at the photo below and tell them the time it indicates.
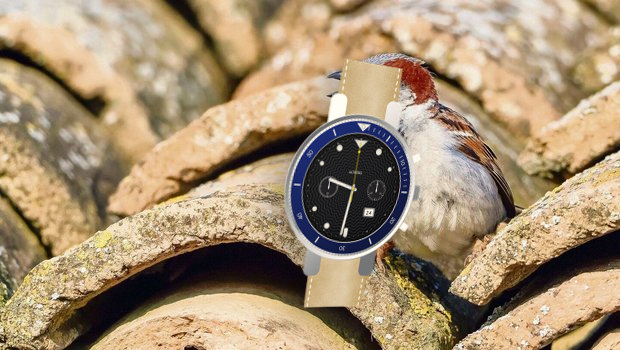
9:31
